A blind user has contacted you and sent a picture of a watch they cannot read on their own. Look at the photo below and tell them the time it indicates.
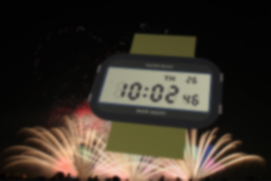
10:02
